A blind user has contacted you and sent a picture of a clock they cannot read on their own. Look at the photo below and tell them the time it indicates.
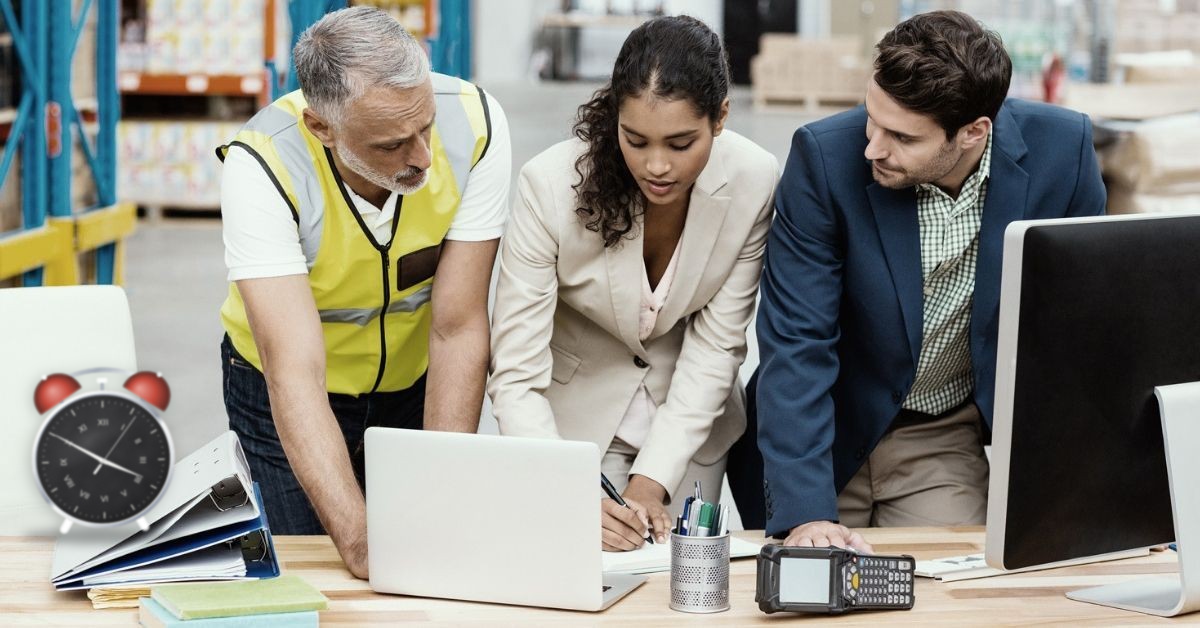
3:50:06
